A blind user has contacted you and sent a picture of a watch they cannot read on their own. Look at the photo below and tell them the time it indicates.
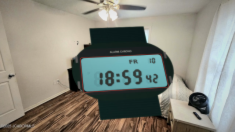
18:59:42
